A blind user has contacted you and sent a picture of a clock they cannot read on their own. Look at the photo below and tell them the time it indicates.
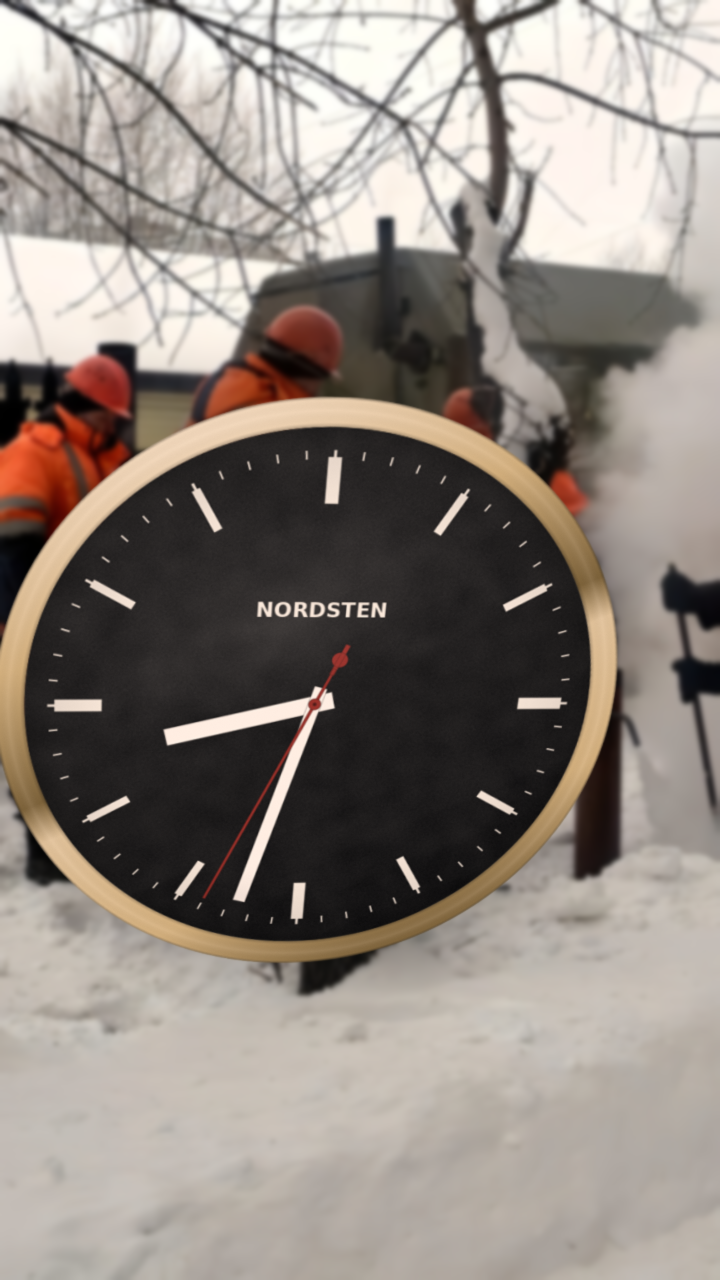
8:32:34
